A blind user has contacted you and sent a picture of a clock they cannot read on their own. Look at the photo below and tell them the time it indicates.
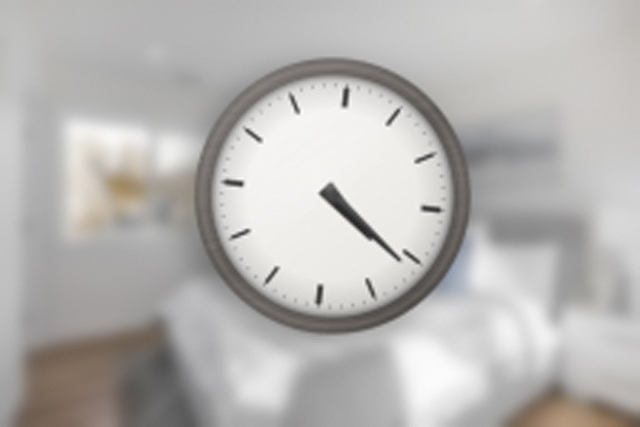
4:21
